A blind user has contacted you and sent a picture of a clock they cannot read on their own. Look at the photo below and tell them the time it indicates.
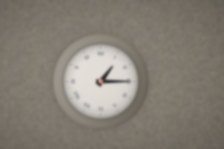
1:15
